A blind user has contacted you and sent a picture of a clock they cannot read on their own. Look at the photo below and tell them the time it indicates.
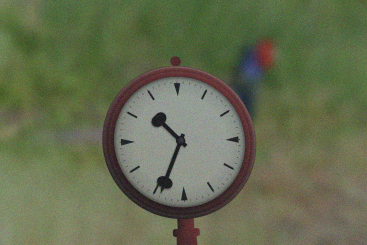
10:34
